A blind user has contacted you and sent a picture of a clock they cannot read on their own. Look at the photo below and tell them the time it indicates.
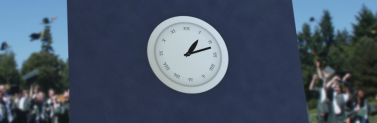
1:12
